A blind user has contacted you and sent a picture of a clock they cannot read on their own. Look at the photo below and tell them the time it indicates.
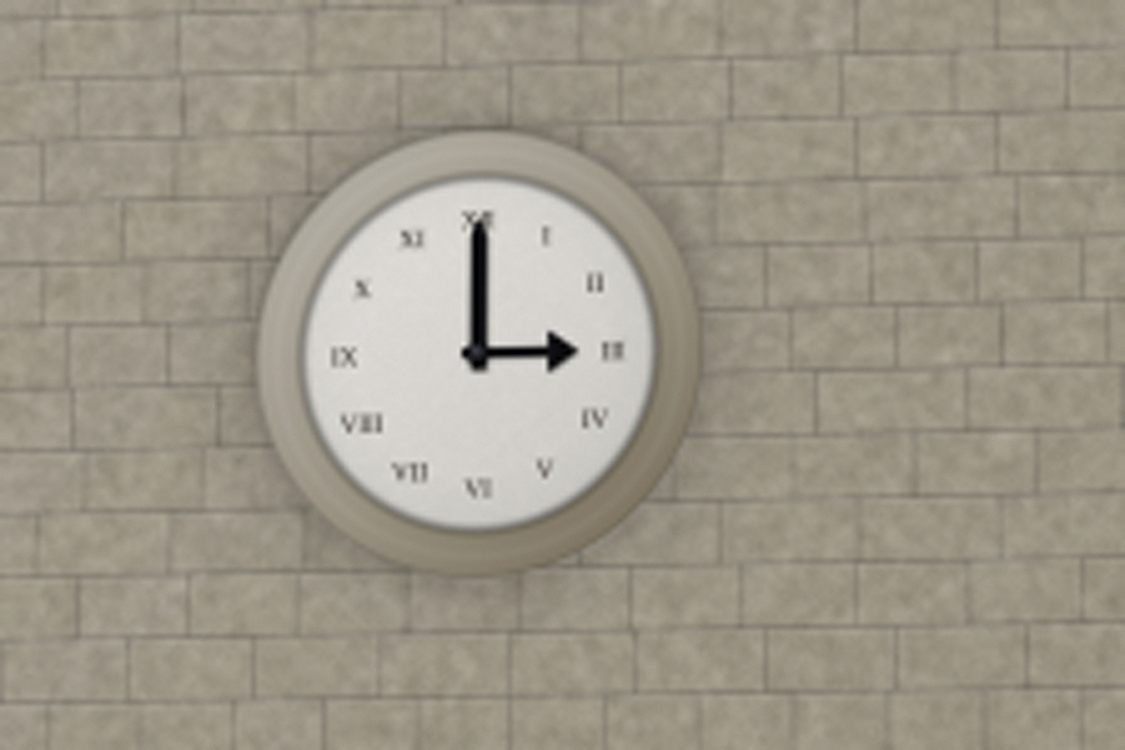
3:00
